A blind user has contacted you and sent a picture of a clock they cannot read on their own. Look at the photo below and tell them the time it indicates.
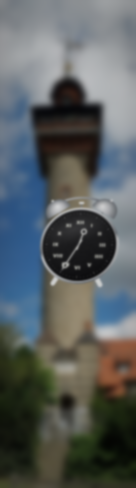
12:35
